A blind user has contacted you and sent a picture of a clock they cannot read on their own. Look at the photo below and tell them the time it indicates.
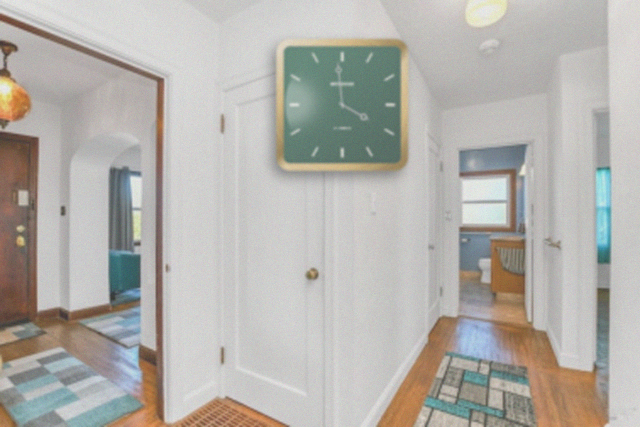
3:59
